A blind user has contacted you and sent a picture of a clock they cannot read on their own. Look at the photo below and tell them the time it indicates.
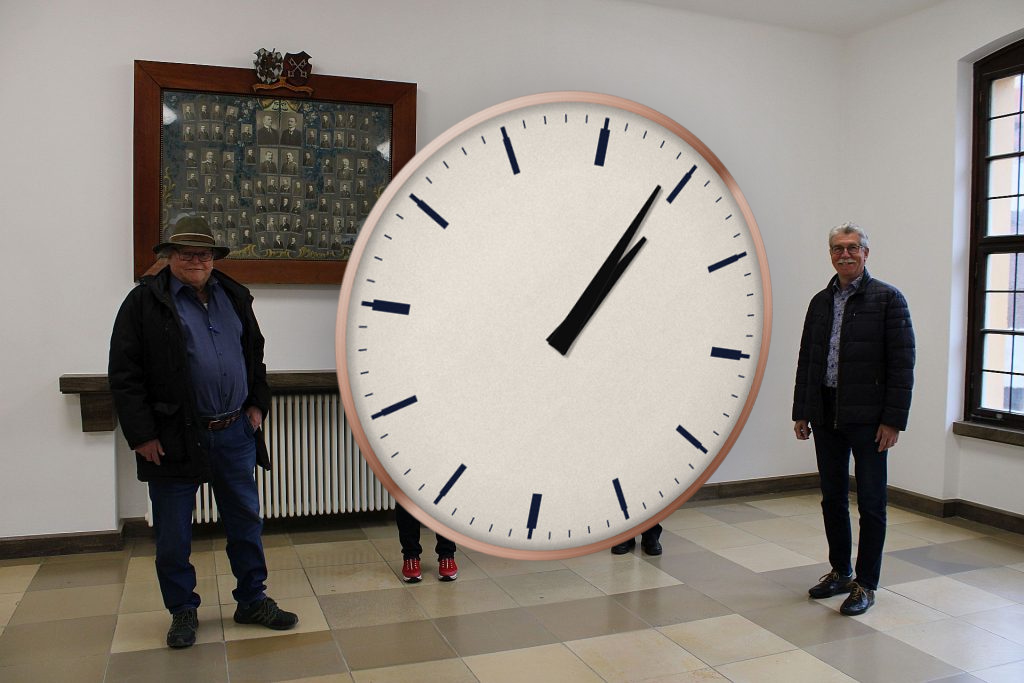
1:04
